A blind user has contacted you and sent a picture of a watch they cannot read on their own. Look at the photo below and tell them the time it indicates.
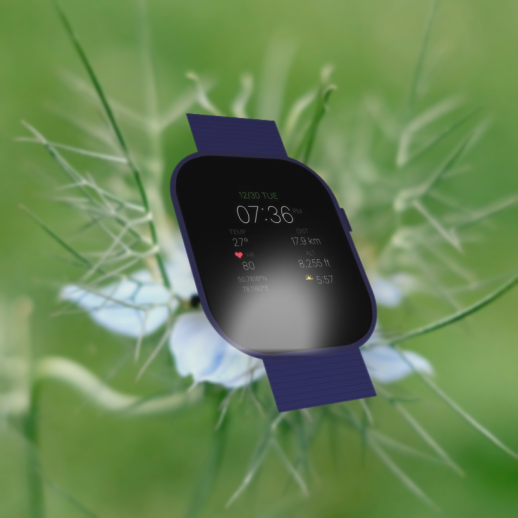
7:36
